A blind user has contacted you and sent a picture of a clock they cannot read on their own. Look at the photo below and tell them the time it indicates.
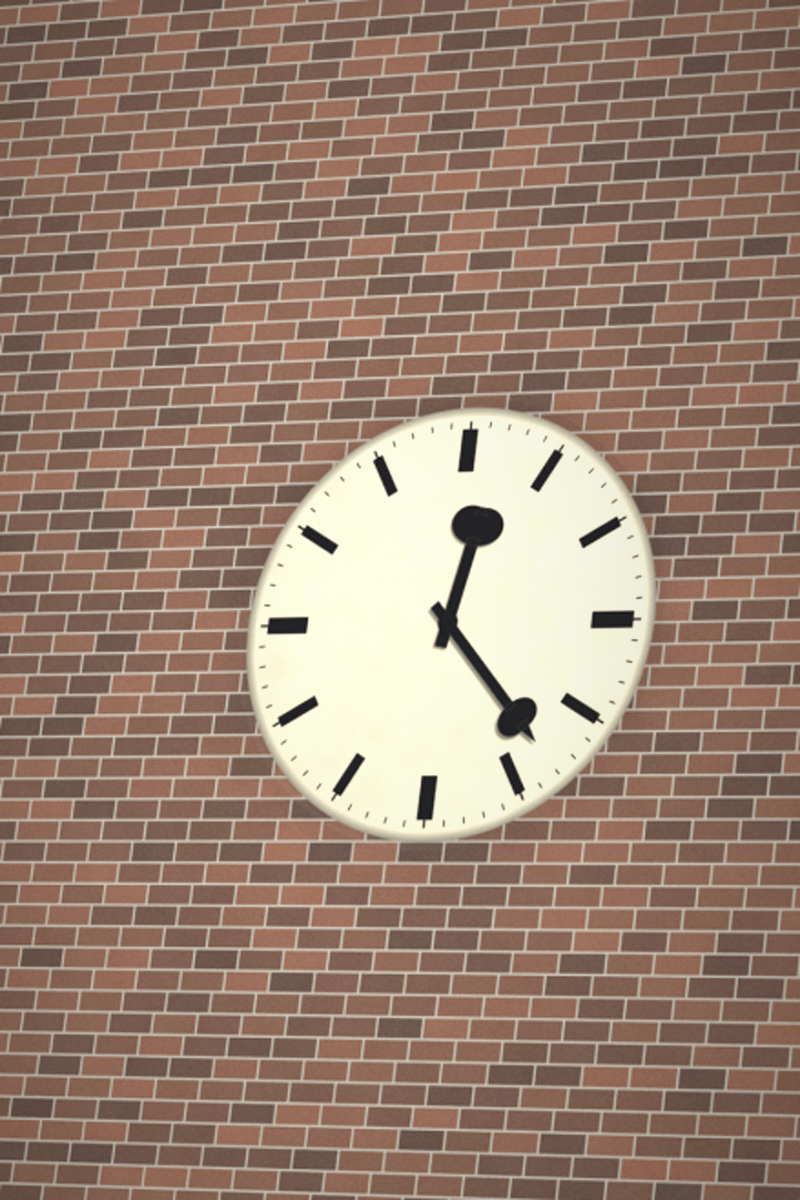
12:23
